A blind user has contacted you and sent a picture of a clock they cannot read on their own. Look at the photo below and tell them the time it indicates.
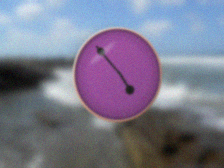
4:53
